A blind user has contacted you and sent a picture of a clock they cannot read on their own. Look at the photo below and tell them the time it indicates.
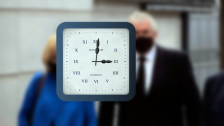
3:01
